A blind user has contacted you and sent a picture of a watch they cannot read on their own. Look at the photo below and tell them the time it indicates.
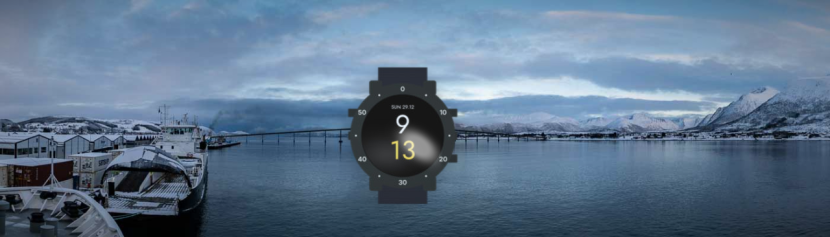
9:13
